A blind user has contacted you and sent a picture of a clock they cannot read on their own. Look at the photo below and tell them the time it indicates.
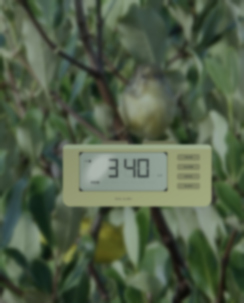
3:40
